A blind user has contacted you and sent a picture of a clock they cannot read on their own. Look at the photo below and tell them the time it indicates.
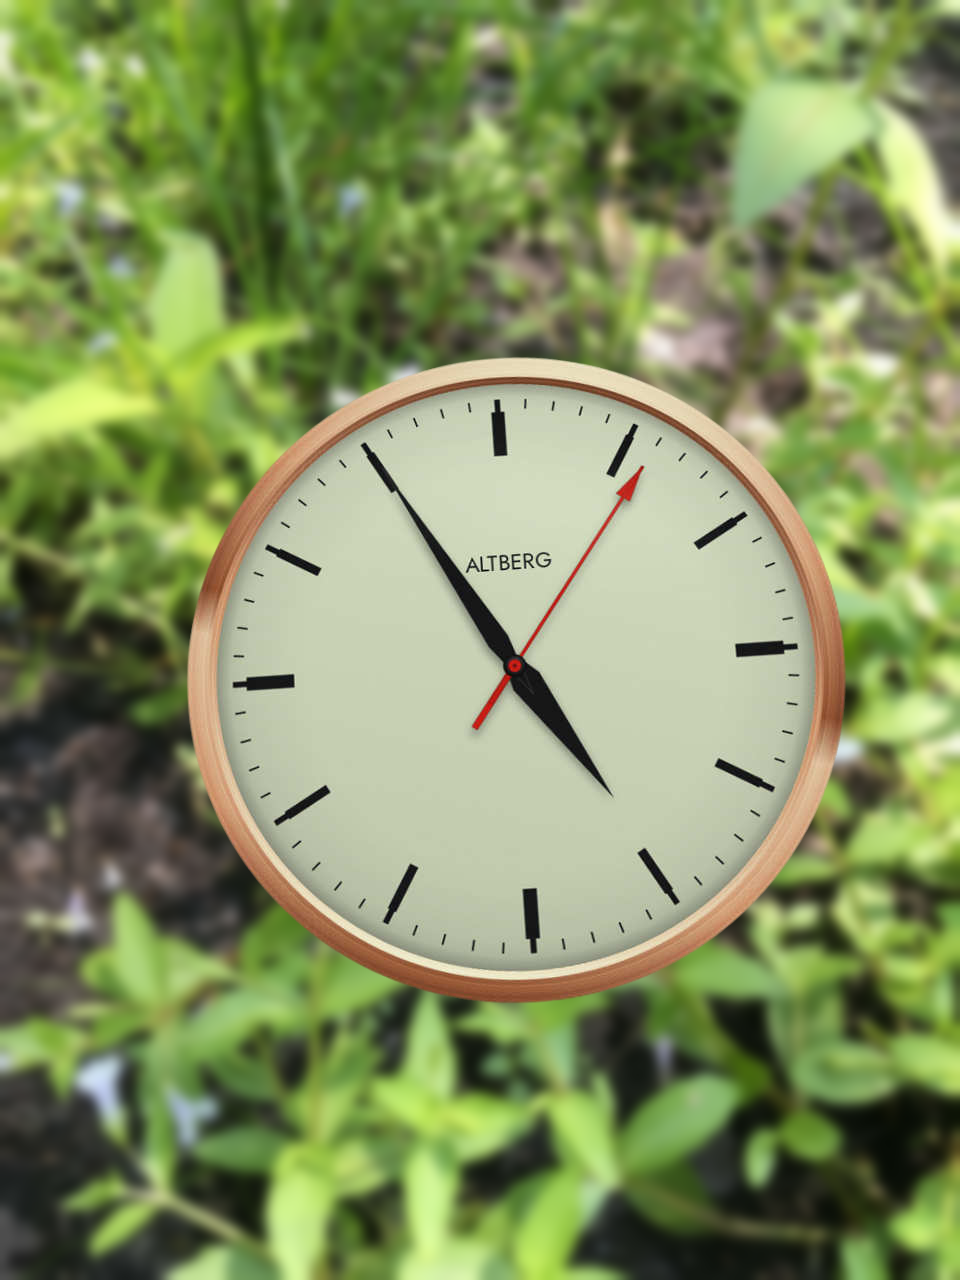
4:55:06
